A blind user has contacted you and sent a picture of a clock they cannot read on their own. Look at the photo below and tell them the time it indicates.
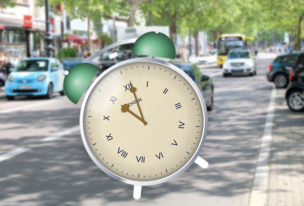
11:01
